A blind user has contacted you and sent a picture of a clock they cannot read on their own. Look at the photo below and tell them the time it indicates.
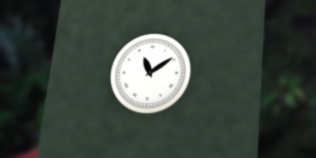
11:09
